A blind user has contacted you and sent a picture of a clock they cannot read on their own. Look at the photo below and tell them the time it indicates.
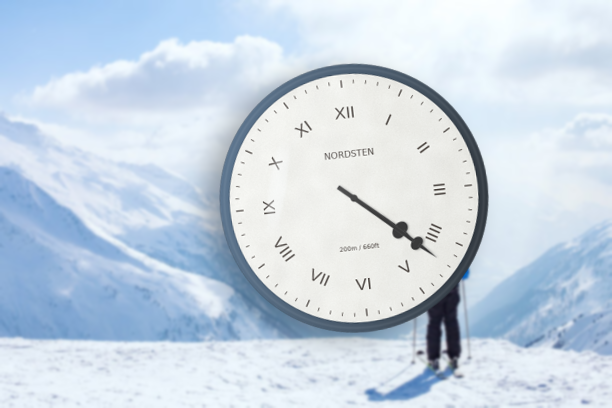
4:22
